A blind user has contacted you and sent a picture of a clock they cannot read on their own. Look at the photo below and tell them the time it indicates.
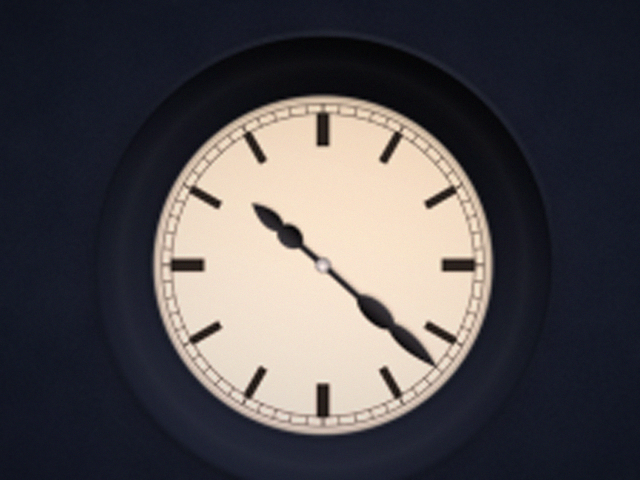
10:22
